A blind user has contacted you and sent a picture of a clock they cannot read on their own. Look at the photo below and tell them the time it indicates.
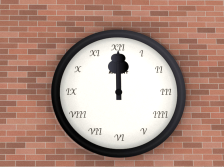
12:00
